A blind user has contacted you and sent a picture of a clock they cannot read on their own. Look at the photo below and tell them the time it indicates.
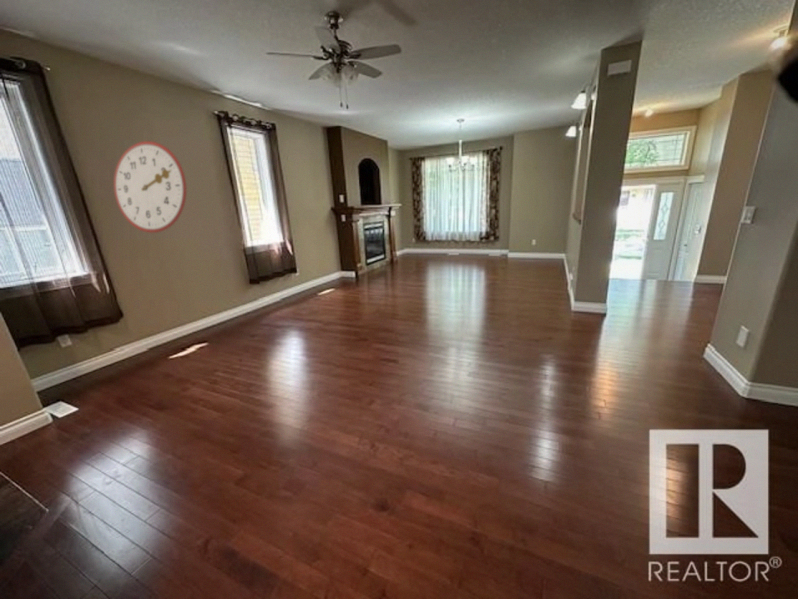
2:11
